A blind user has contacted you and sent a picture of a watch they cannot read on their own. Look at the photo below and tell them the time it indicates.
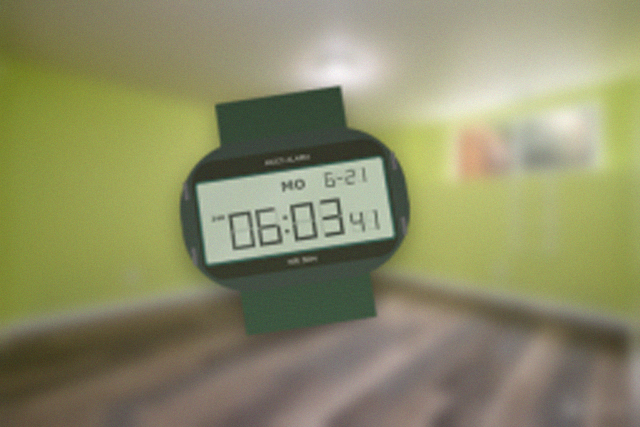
6:03:41
